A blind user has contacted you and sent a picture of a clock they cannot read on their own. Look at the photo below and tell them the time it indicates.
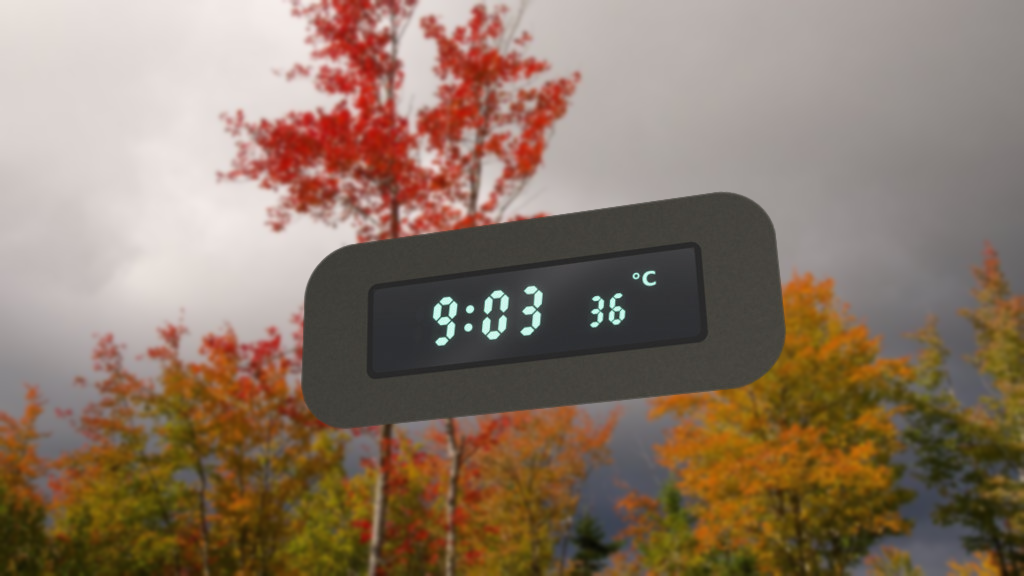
9:03
